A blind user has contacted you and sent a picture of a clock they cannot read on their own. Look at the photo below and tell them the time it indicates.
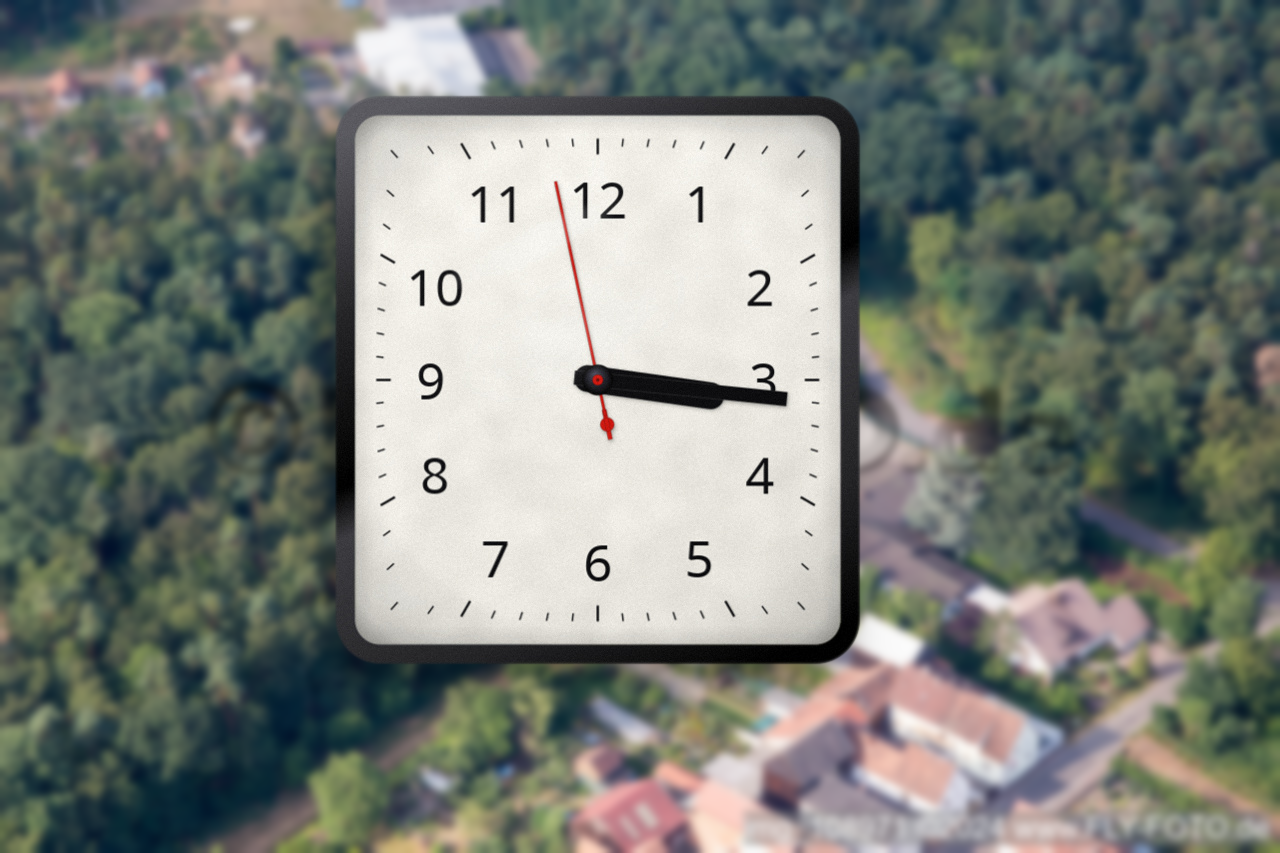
3:15:58
